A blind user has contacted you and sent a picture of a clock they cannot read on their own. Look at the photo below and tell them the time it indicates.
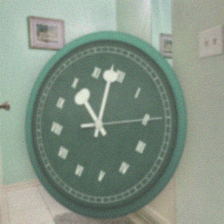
9:58:10
